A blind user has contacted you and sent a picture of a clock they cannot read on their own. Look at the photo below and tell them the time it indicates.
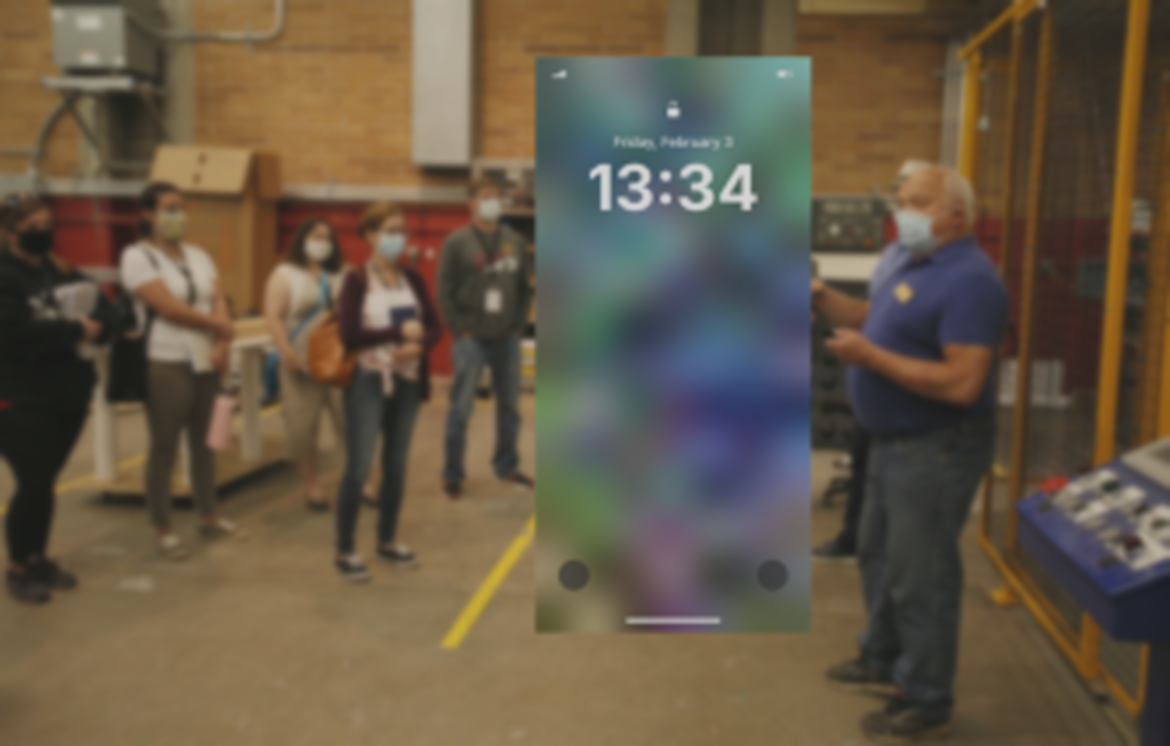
13:34
